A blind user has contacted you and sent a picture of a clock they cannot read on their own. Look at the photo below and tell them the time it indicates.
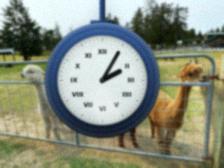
2:05
